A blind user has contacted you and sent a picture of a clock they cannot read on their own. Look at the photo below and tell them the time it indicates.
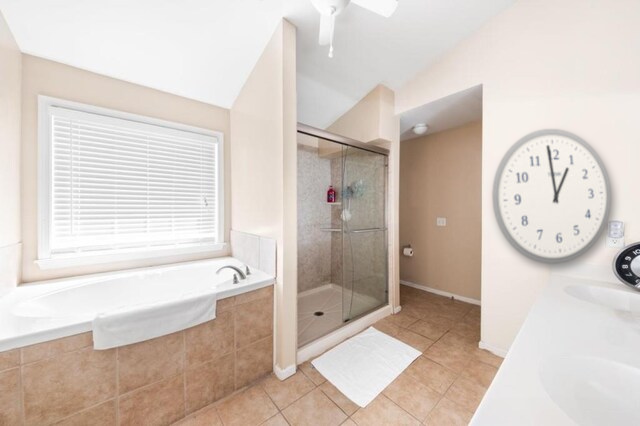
12:59
